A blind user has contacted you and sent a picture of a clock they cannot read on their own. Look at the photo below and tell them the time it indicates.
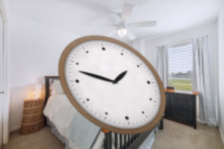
1:48
